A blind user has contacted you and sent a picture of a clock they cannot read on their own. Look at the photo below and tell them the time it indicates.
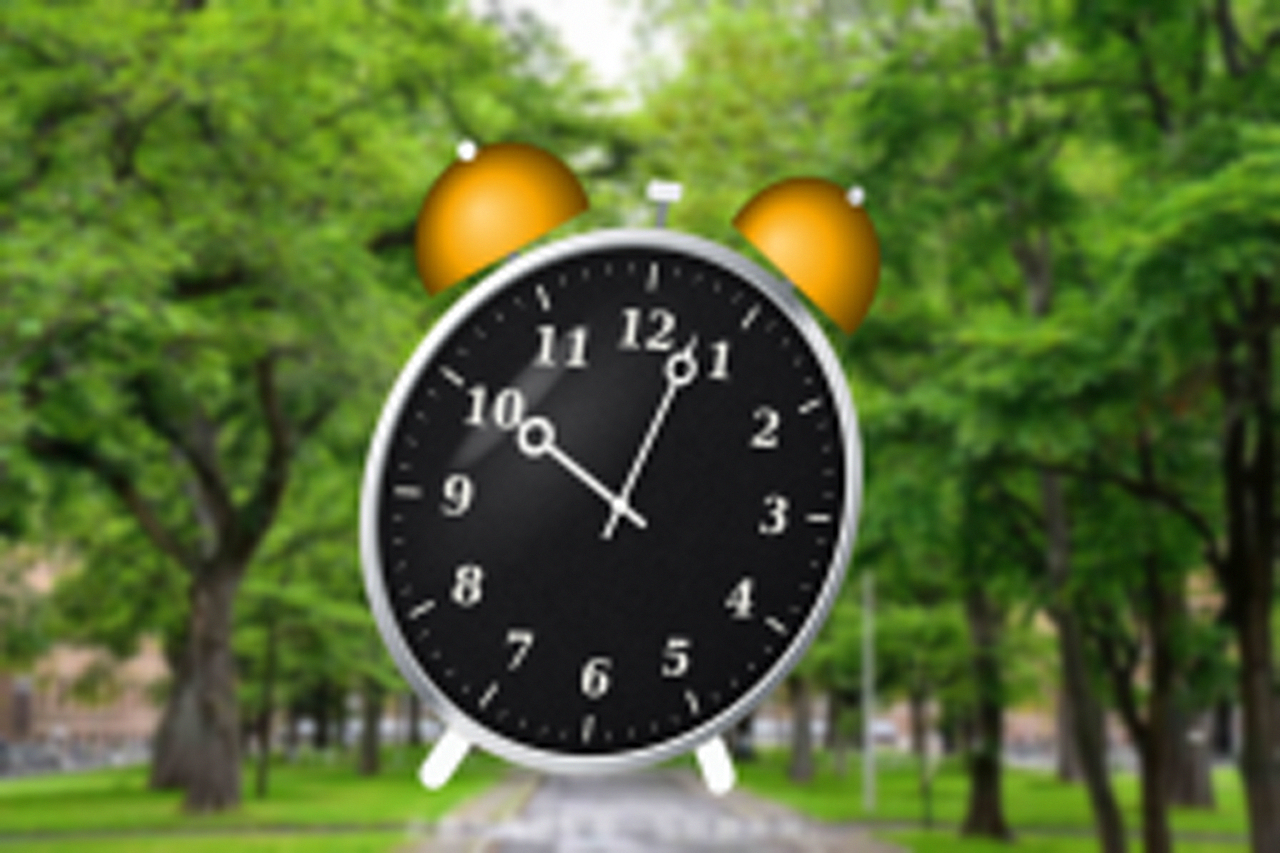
10:03
